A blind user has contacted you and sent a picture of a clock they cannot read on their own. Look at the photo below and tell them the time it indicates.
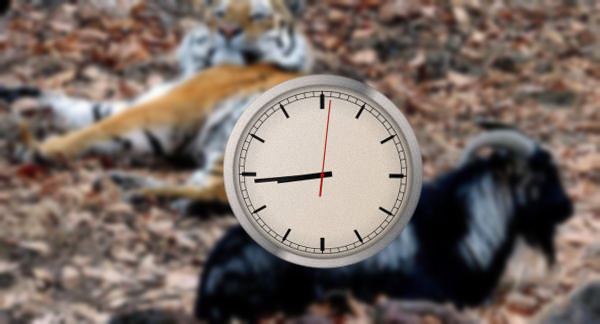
8:44:01
